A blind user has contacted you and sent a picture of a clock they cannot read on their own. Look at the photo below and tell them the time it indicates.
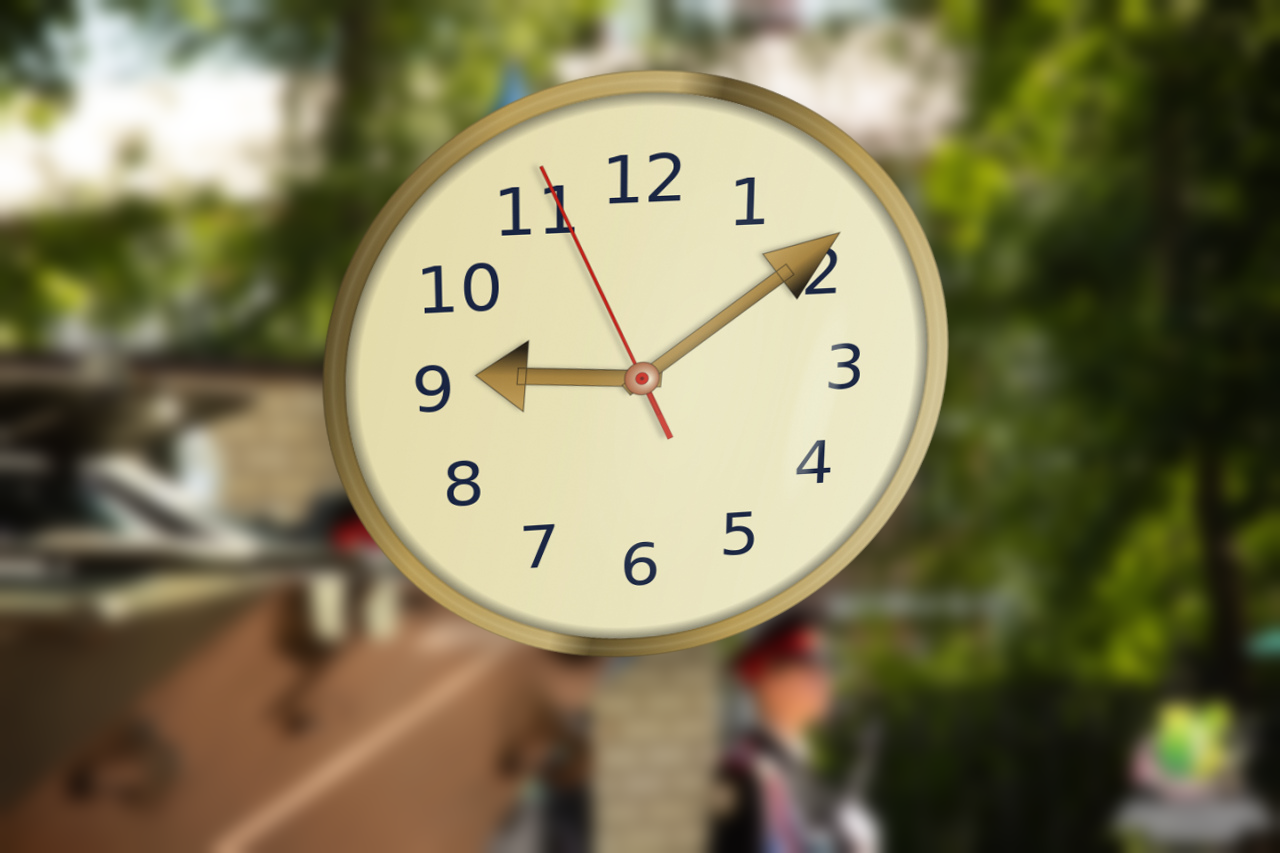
9:08:56
